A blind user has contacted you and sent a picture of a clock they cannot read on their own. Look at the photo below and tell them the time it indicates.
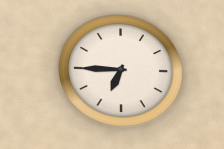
6:45
